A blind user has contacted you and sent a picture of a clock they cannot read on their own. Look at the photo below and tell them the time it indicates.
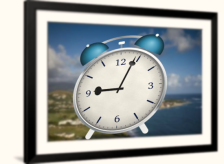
9:04
